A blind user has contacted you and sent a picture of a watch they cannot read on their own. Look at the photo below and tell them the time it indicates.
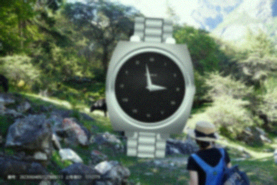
2:58
